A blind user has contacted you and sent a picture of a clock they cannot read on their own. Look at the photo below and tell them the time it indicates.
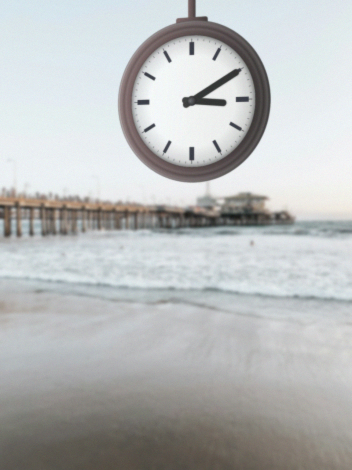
3:10
